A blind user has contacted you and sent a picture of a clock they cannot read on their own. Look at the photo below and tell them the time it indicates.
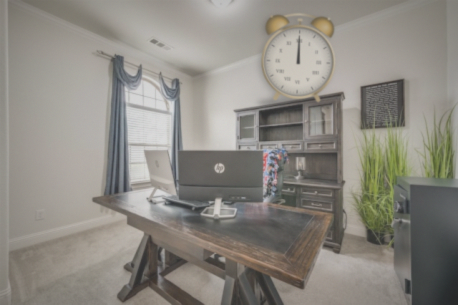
12:00
